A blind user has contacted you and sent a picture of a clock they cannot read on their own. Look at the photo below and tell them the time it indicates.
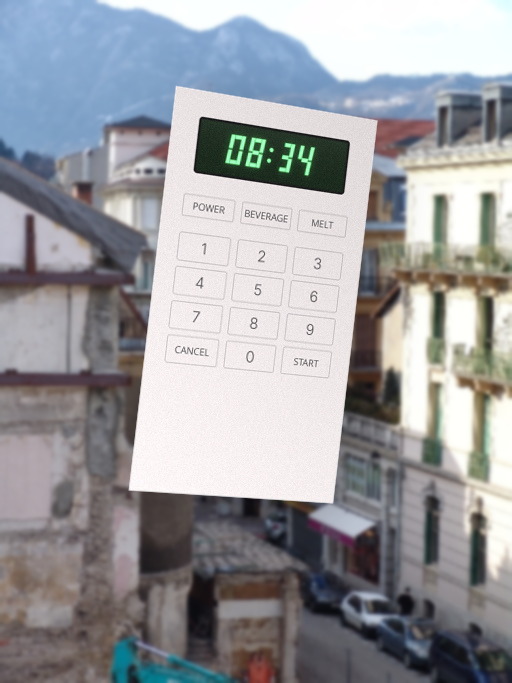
8:34
